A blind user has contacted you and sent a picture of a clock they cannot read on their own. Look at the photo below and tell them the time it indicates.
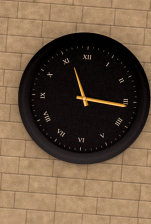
11:16
